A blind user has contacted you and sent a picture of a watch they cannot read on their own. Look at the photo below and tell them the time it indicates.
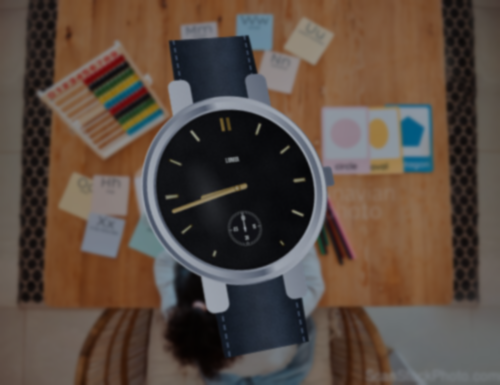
8:43
